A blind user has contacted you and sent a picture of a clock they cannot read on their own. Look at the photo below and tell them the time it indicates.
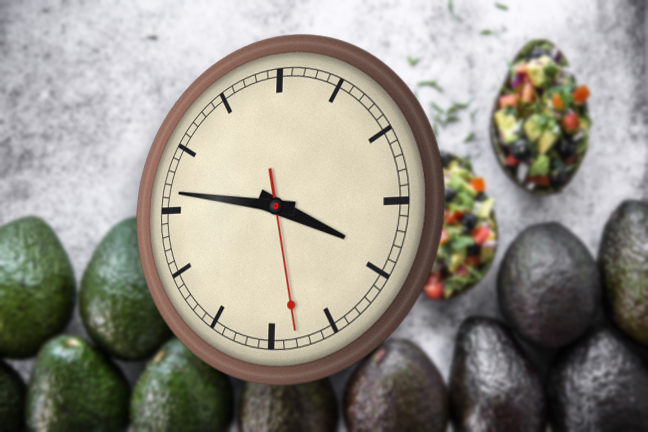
3:46:28
